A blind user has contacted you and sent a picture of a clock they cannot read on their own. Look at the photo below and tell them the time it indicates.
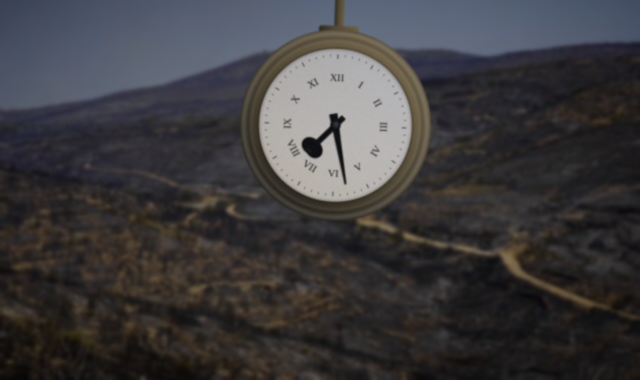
7:28
